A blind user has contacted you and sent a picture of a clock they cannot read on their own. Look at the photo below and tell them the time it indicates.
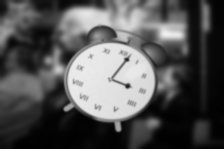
3:02
